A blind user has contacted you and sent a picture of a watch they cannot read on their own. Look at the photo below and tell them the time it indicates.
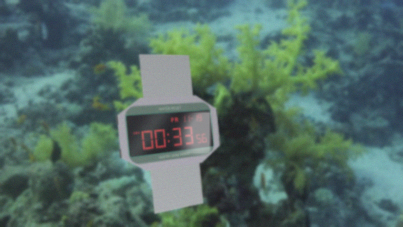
0:33
